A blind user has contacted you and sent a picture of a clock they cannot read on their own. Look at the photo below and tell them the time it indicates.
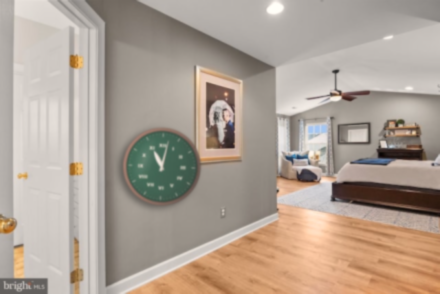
11:02
